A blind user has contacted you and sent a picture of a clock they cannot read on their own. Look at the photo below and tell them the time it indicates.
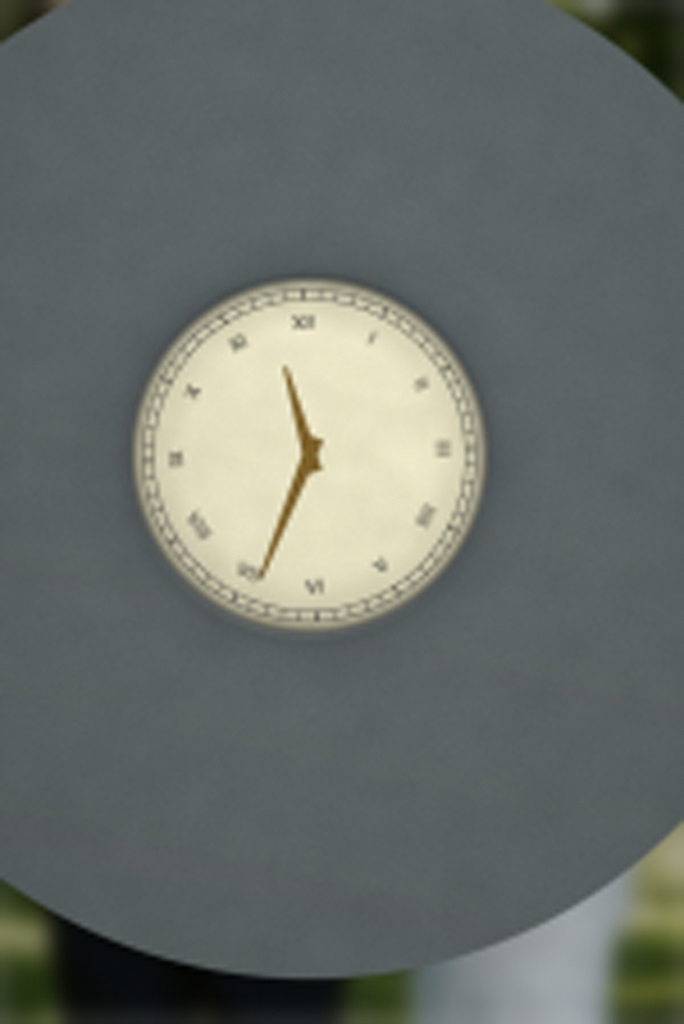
11:34
